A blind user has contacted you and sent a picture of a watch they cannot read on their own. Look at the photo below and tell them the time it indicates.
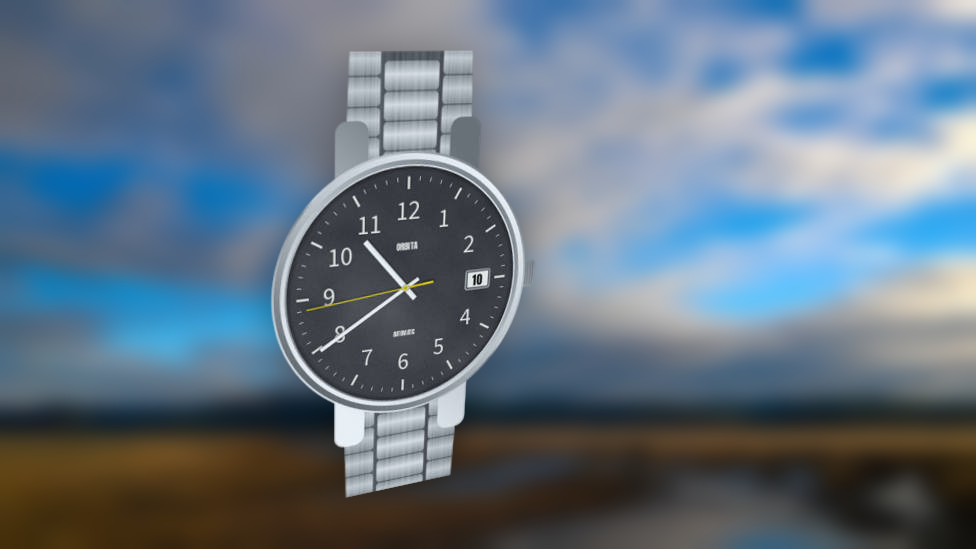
10:39:44
